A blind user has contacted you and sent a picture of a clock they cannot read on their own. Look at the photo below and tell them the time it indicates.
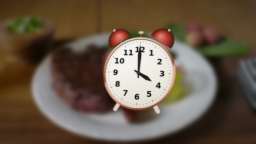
4:00
